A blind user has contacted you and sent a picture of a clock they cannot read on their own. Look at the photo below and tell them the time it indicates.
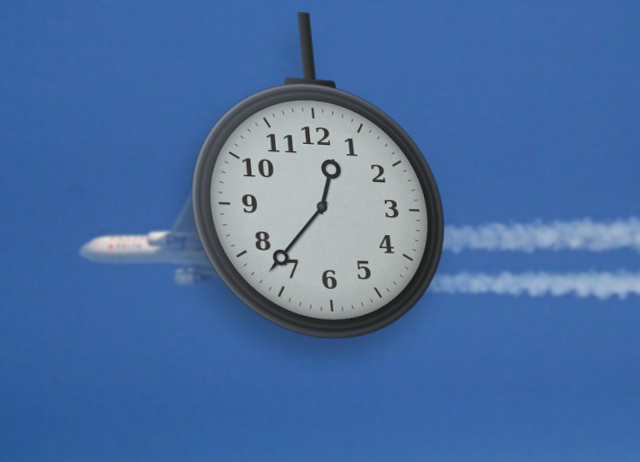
12:37
